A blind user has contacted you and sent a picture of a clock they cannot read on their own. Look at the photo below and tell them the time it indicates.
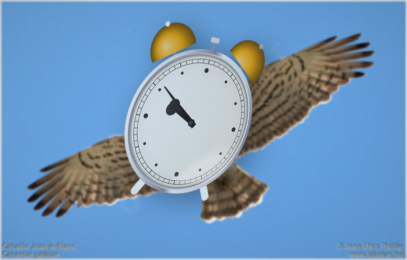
9:51
